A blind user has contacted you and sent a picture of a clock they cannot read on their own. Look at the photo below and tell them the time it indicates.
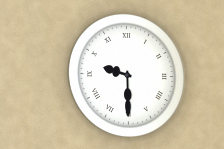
9:30
